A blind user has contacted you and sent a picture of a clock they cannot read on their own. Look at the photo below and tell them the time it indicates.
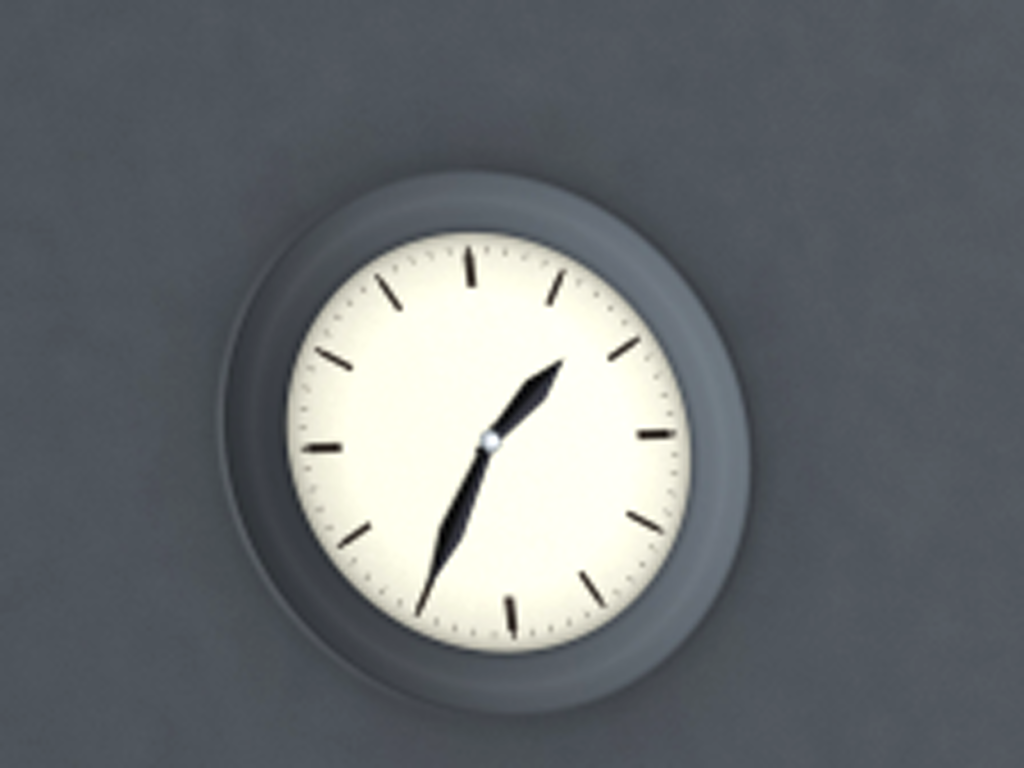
1:35
